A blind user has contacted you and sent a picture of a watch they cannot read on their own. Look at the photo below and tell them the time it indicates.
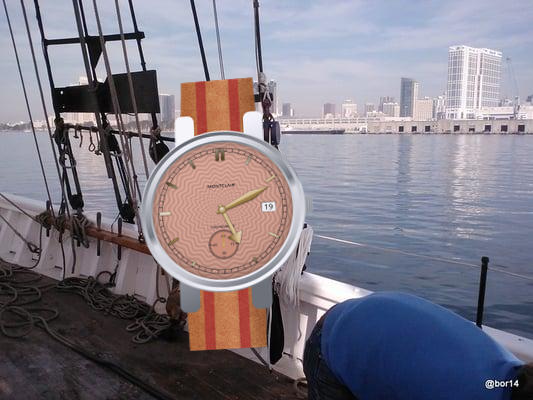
5:11
